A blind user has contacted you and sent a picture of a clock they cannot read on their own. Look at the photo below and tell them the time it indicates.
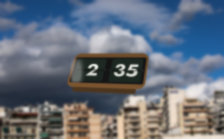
2:35
